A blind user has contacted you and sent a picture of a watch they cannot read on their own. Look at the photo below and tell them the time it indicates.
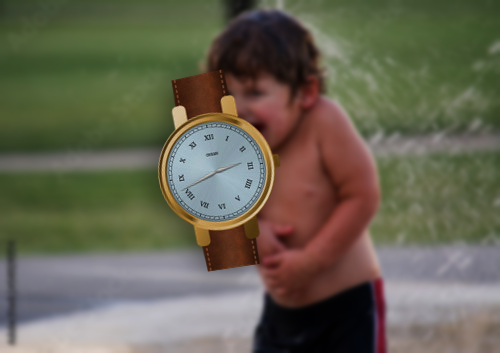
2:42
